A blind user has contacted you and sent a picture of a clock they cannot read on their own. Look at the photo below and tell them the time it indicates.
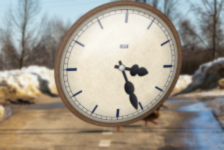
3:26
